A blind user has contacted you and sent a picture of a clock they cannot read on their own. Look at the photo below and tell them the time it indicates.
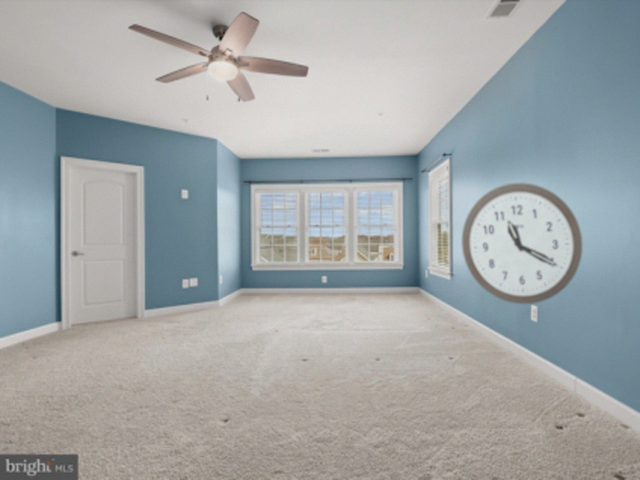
11:20
